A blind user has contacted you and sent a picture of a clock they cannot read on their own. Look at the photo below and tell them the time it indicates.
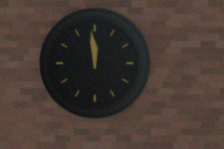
11:59
